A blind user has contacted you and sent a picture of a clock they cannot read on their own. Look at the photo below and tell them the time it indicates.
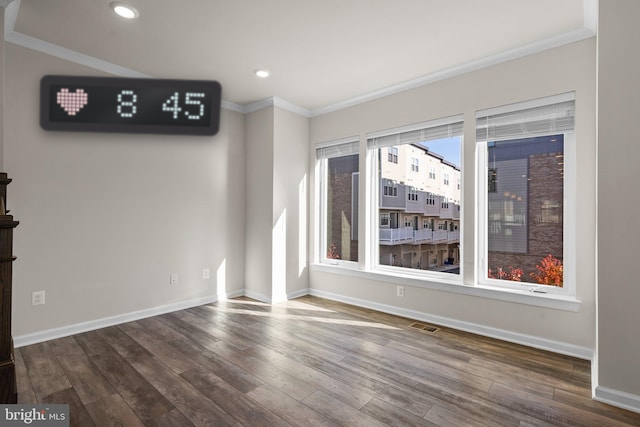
8:45
